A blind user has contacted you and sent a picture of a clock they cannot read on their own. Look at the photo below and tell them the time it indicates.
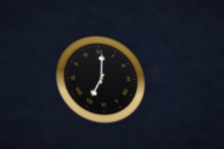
7:01
